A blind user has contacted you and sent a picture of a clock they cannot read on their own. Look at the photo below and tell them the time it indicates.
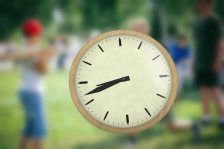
8:42
